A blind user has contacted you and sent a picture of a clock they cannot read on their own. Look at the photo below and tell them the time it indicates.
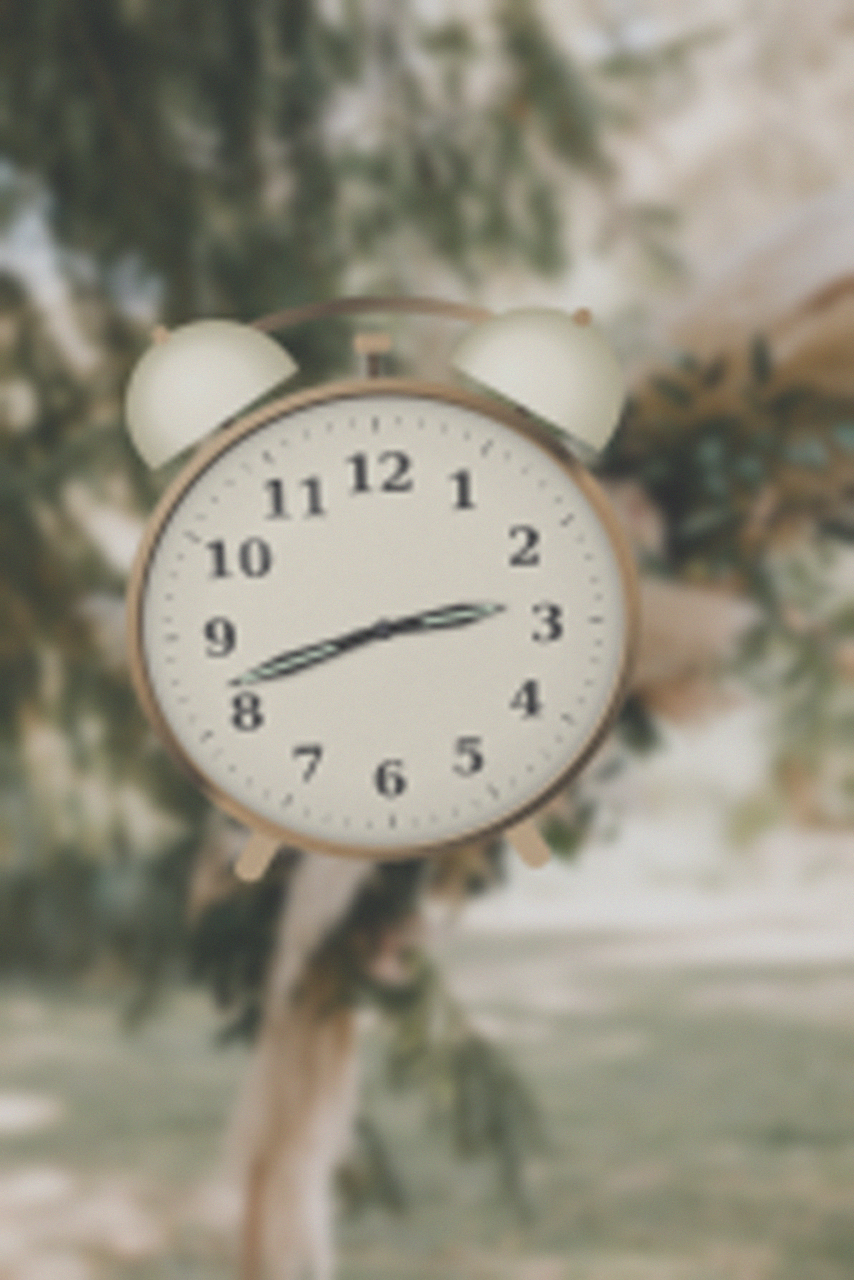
2:42
